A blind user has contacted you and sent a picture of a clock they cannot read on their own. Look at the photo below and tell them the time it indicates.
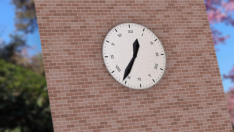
12:36
